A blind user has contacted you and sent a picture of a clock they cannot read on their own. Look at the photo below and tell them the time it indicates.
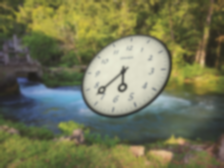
5:37
